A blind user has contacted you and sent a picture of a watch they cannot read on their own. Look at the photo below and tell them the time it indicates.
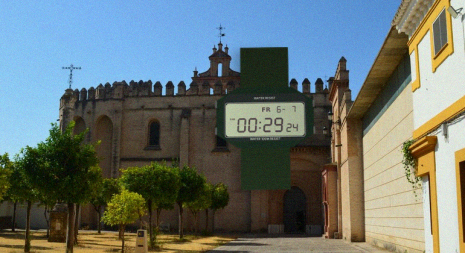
0:29:24
